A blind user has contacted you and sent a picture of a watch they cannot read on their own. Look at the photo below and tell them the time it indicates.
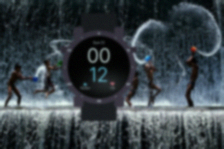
0:12
